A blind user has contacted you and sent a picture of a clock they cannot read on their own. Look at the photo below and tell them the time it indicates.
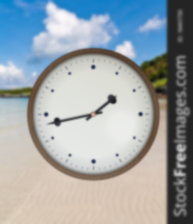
1:43
